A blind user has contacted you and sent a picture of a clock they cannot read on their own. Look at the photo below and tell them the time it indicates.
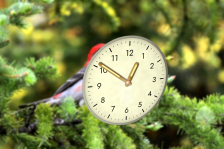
12:51
